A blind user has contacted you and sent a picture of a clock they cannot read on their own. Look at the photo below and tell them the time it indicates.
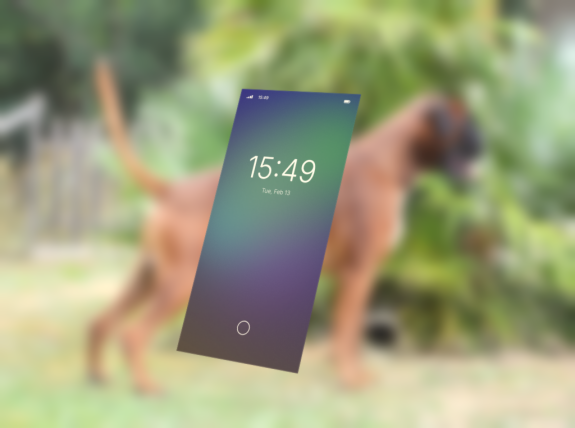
15:49
